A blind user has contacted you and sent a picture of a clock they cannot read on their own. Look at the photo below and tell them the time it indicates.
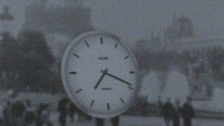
7:19
